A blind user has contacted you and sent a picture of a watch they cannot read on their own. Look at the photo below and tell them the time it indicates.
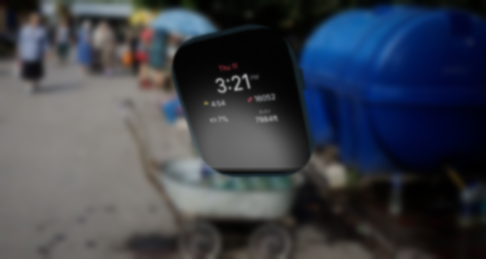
3:21
